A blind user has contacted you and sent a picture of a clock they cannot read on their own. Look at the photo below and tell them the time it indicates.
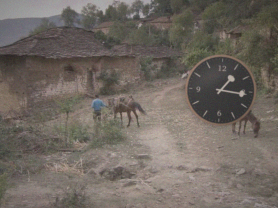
1:16
